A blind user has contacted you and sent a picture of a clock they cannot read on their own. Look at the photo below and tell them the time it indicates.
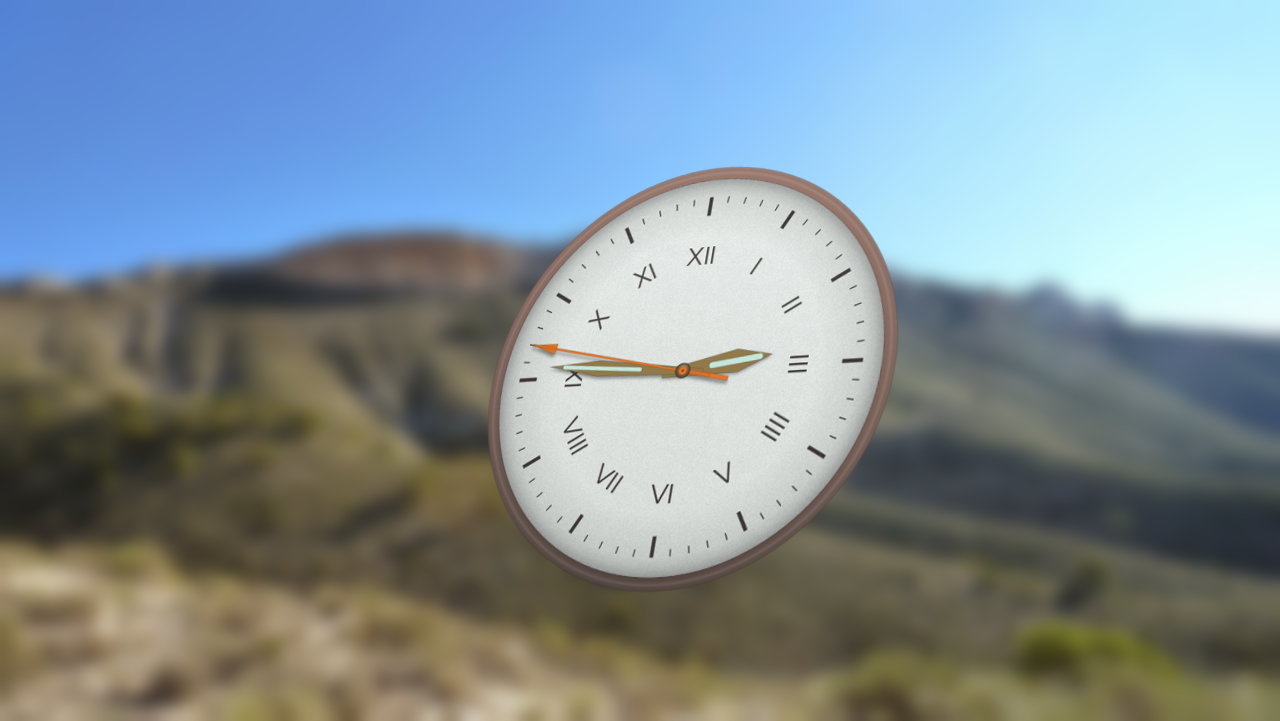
2:45:47
